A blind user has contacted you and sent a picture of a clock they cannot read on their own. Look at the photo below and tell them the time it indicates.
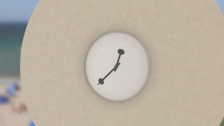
12:38
